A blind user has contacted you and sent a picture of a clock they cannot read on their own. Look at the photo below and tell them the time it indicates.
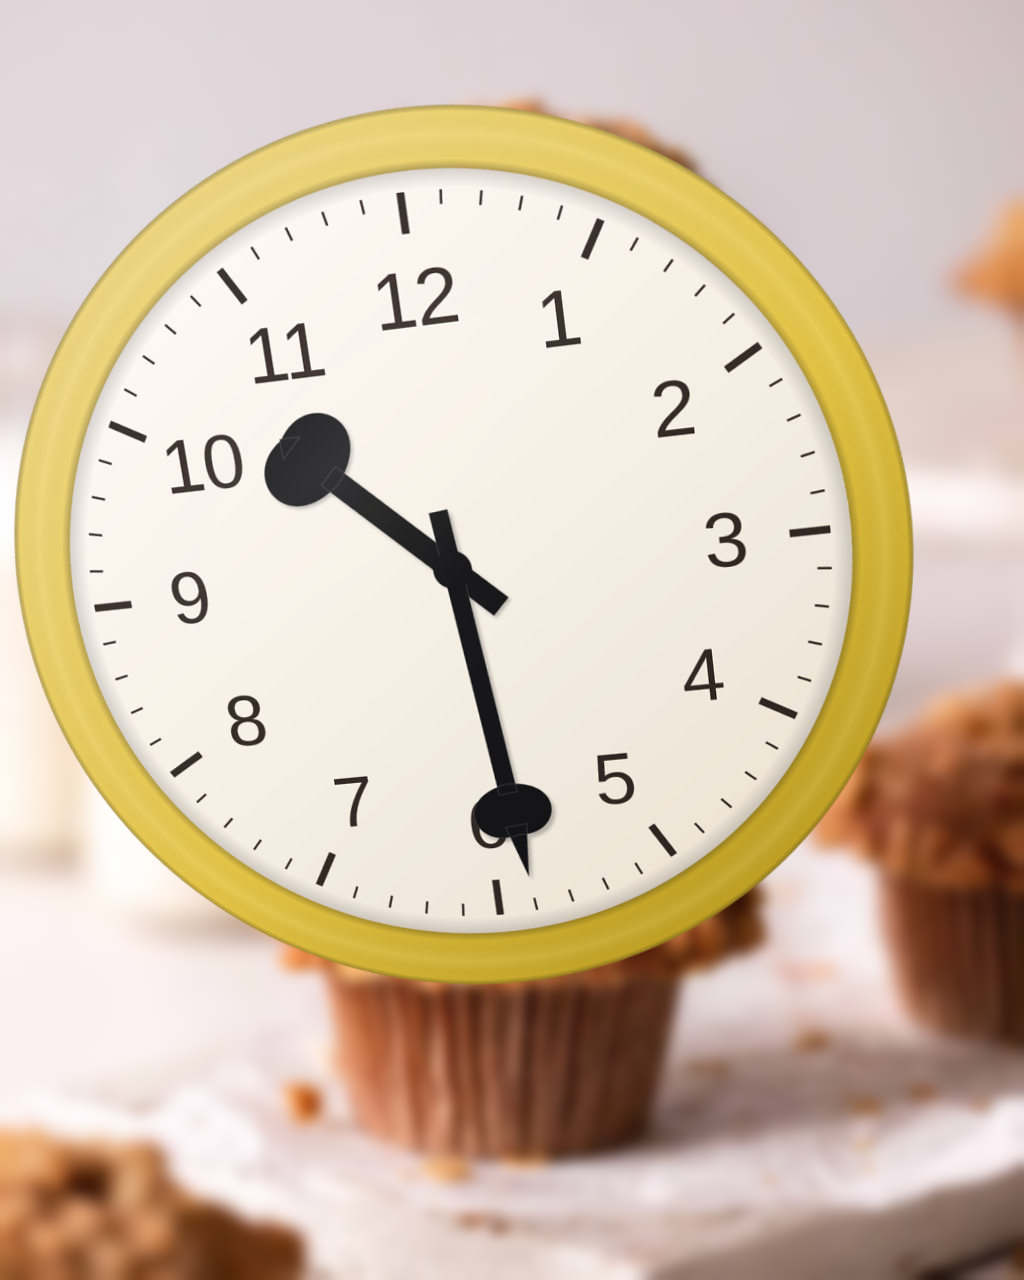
10:29
